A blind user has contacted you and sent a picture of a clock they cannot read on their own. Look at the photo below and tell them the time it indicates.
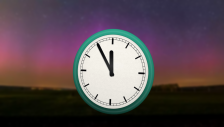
11:55
